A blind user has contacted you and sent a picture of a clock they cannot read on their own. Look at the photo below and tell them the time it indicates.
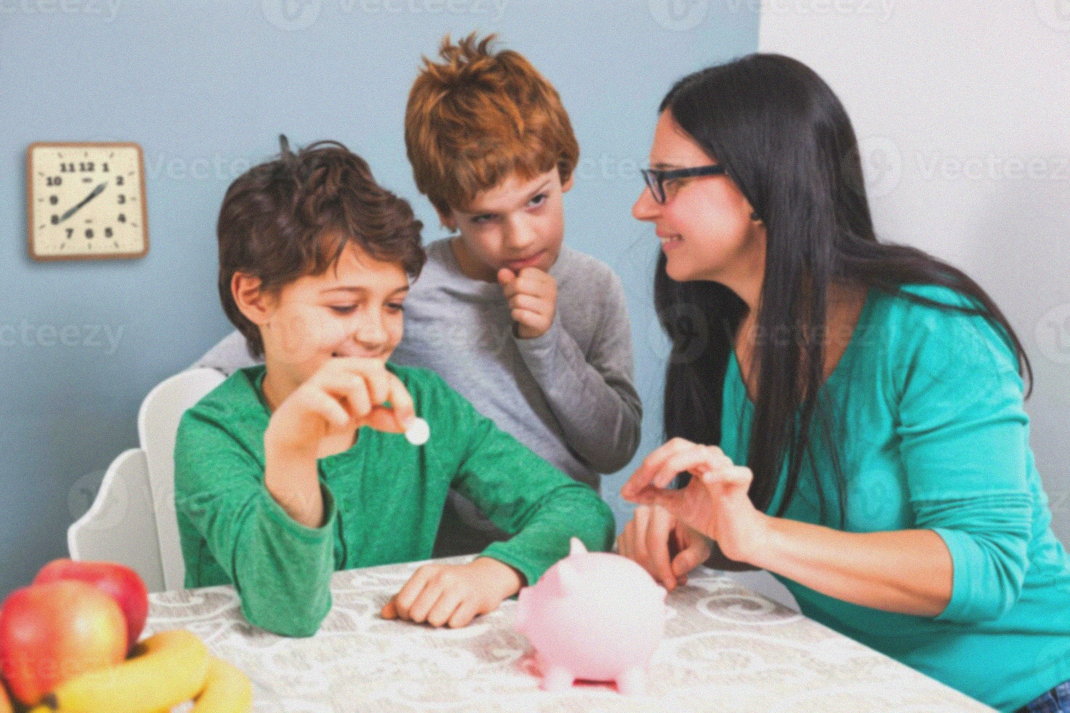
1:39
